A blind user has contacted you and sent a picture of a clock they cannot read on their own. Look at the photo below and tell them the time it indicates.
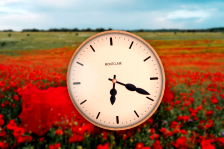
6:19
